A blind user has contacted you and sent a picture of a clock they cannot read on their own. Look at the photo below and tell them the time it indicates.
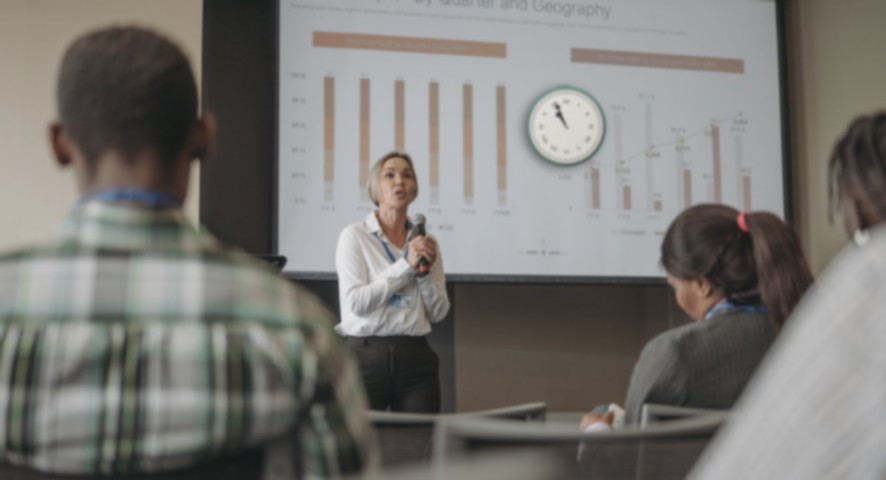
10:56
